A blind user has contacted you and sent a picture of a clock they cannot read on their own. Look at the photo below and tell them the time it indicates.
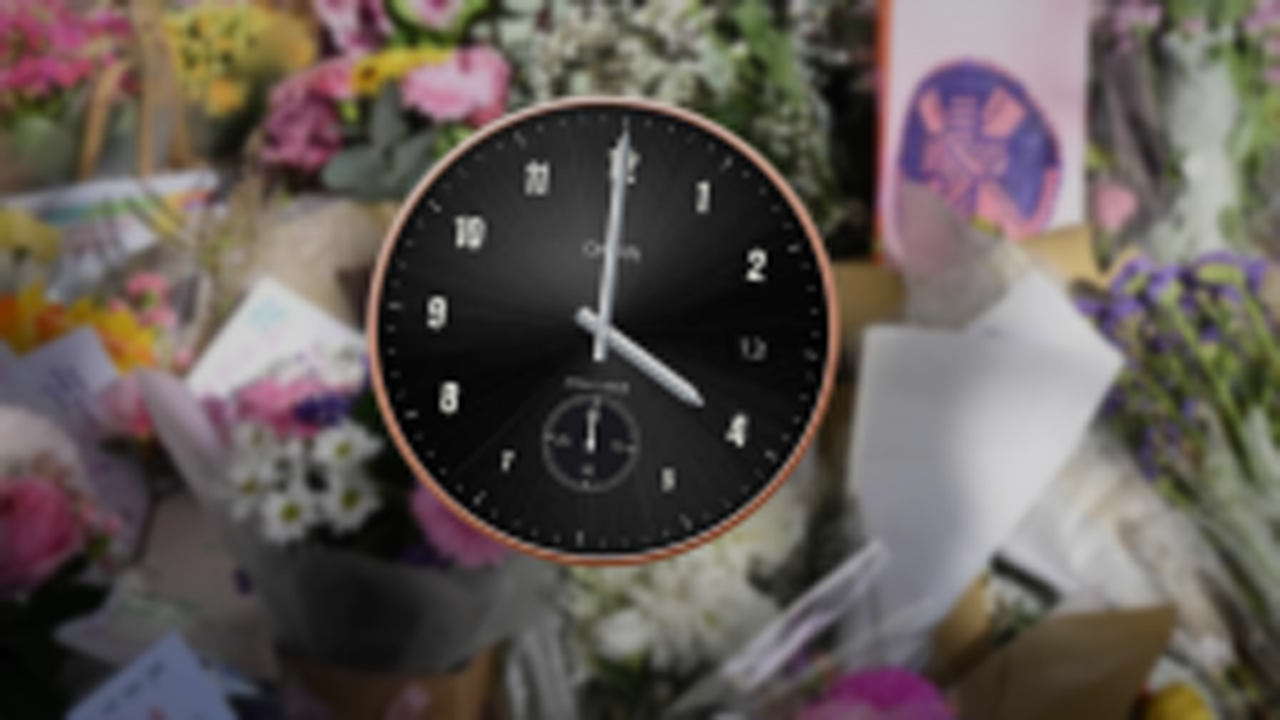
4:00
